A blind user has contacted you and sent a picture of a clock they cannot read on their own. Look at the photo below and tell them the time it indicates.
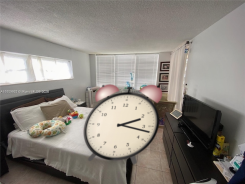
2:17
